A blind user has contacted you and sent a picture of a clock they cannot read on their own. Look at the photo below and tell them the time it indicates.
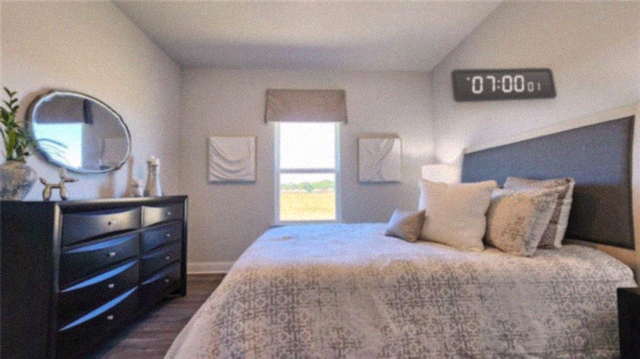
7:00
